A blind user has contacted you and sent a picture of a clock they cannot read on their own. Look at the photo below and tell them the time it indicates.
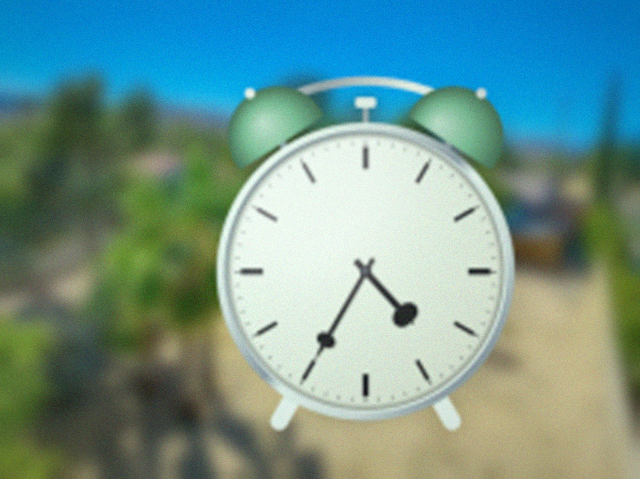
4:35
